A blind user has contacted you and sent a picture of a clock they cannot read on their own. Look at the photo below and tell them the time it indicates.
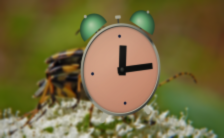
12:15
